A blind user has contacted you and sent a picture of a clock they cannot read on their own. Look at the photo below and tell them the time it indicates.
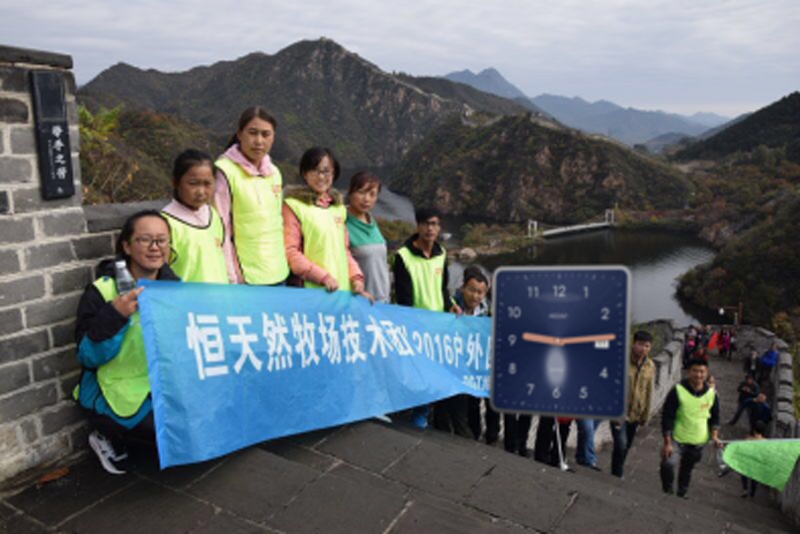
9:14
